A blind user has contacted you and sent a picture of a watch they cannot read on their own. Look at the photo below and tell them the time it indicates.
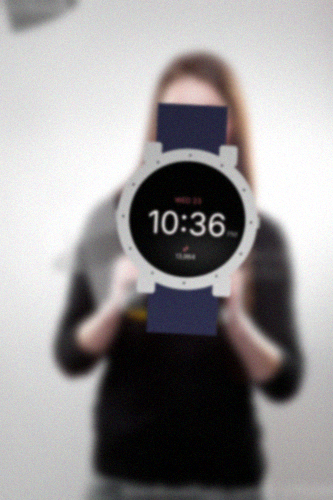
10:36
